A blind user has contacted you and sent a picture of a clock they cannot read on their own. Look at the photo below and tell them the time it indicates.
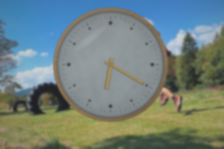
6:20
